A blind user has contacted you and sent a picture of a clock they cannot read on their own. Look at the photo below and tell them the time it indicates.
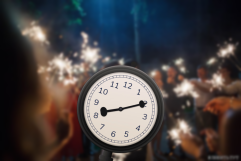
8:10
